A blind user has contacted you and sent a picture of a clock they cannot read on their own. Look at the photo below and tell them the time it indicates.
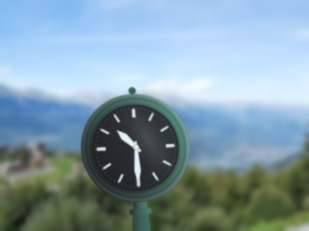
10:30
